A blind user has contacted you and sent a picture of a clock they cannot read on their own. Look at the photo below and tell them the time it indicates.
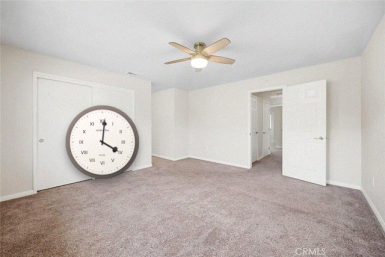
4:01
